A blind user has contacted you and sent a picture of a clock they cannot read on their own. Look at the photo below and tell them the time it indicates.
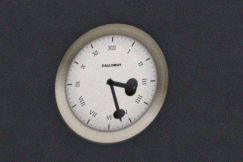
3:27
